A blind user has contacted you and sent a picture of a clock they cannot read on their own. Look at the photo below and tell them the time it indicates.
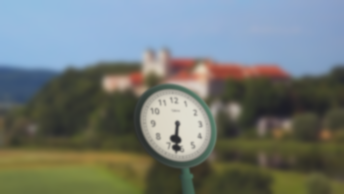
6:32
